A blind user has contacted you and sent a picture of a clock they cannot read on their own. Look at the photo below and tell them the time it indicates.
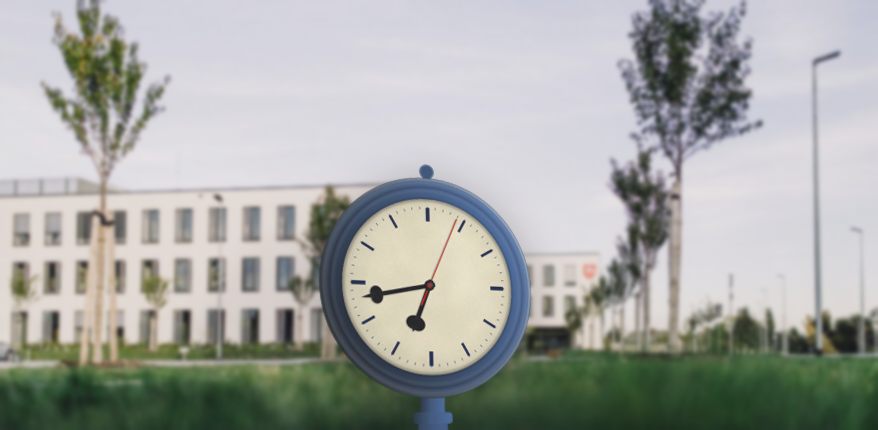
6:43:04
